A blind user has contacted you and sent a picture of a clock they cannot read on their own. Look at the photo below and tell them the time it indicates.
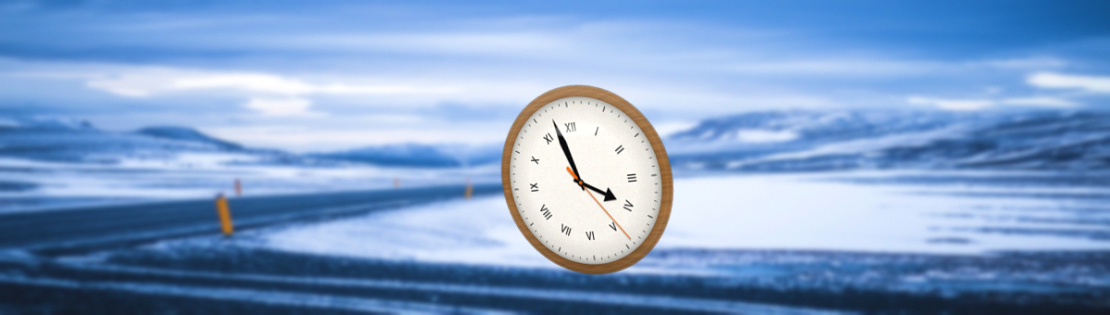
3:57:24
